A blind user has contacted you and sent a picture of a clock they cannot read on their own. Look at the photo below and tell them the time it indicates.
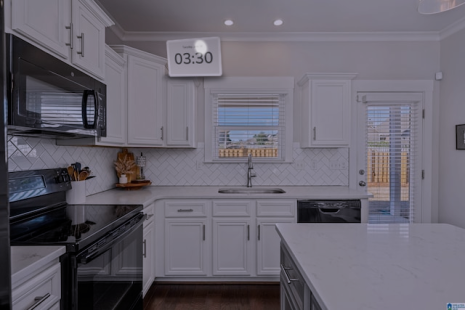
3:30
